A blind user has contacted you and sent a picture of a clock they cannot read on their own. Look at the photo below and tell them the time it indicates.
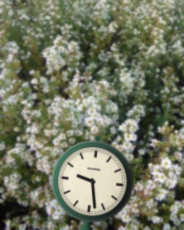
9:28
